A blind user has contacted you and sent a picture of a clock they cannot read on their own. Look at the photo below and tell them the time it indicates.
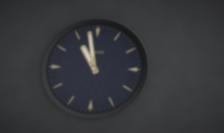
10:58
